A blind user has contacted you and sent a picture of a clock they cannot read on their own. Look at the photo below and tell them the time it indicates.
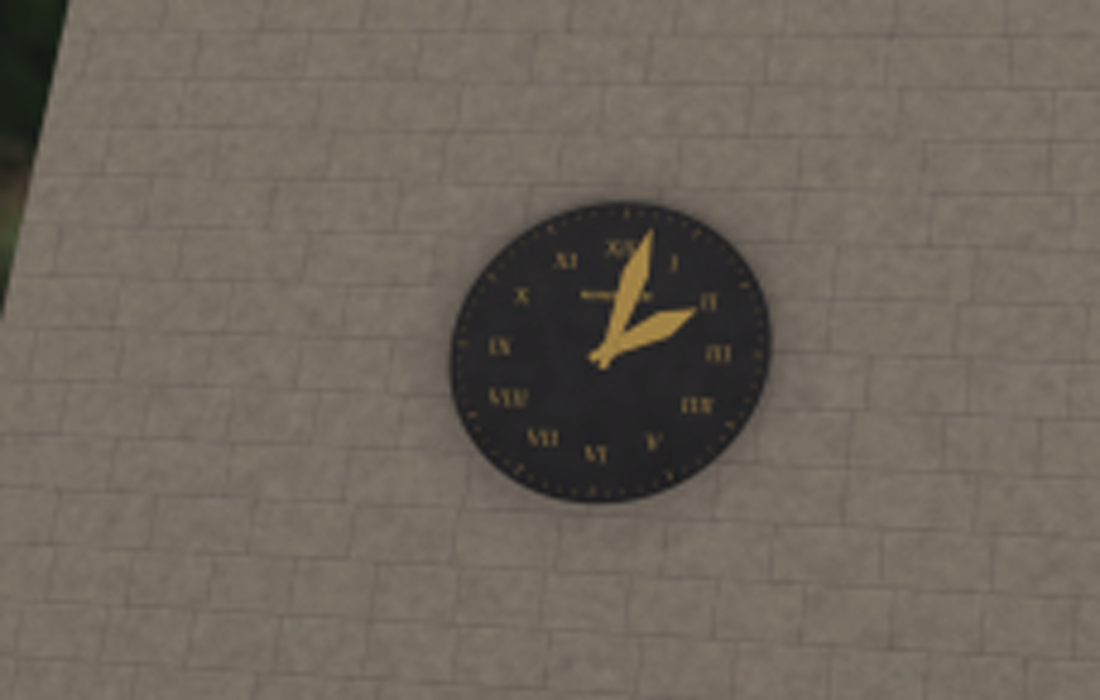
2:02
